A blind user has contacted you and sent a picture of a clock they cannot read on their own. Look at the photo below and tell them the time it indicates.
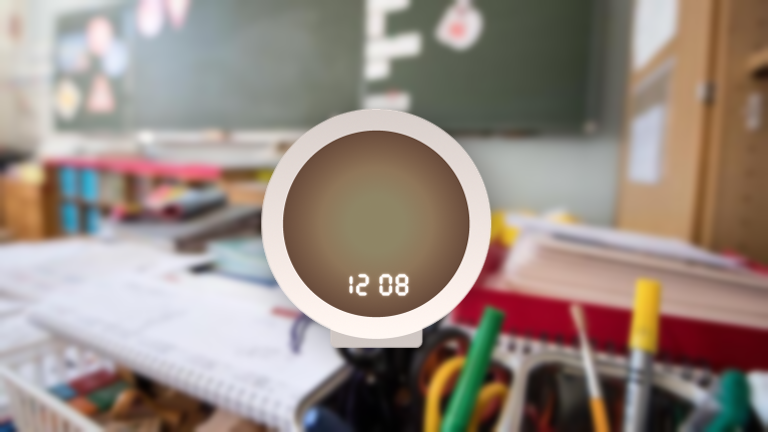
12:08
